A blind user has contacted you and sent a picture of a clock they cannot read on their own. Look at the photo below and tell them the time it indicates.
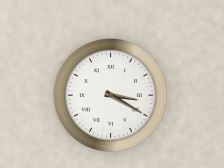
3:20
